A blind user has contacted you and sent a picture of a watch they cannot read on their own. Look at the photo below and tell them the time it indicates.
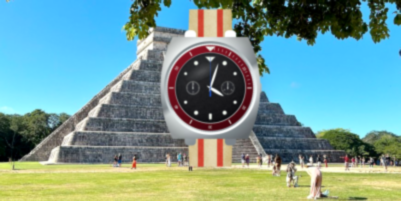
4:03
